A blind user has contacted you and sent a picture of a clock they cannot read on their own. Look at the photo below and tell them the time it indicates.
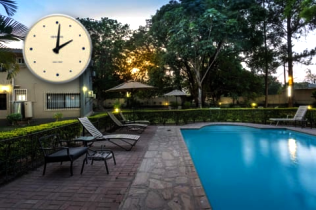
2:01
